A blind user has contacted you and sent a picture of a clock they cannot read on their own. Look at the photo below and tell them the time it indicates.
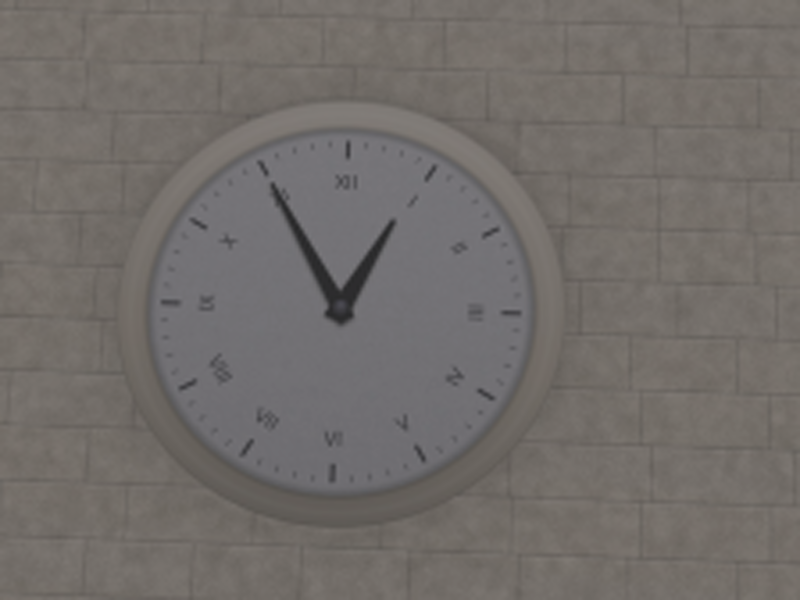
12:55
